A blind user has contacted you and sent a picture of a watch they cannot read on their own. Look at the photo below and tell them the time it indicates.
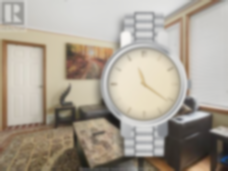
11:21
